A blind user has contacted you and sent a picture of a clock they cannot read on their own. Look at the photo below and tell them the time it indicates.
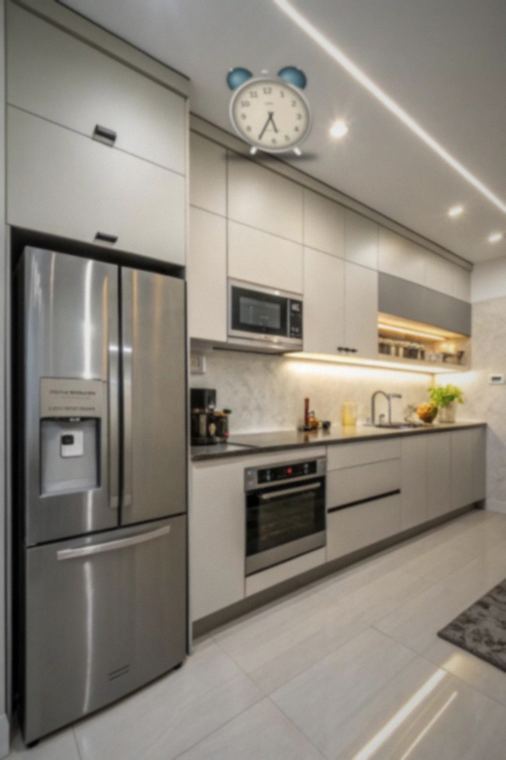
5:35
